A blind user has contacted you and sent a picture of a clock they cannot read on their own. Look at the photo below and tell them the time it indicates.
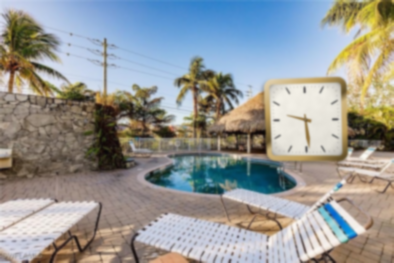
9:29
